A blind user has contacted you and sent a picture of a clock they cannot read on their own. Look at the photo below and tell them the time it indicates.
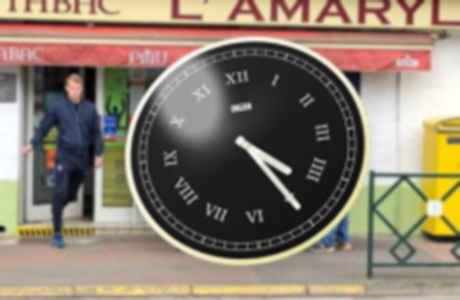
4:25
